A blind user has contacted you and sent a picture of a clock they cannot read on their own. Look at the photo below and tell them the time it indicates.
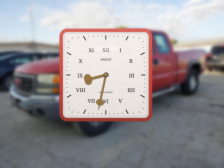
8:32
